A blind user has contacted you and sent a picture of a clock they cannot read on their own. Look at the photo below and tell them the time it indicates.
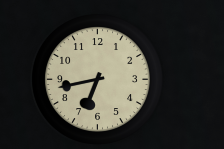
6:43
